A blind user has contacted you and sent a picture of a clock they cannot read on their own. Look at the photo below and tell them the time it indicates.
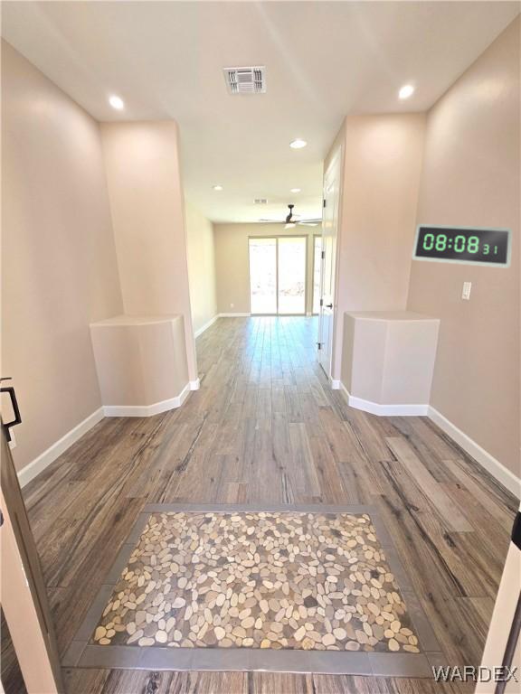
8:08:31
